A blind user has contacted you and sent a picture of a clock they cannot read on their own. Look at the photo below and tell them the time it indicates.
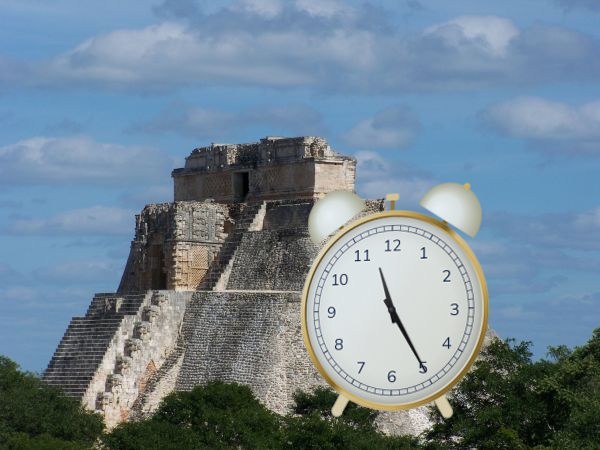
11:25
